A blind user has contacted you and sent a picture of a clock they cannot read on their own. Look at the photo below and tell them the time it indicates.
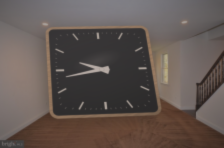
9:43
